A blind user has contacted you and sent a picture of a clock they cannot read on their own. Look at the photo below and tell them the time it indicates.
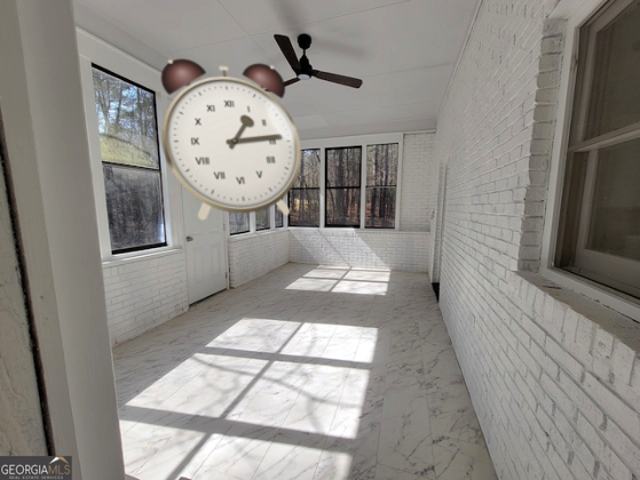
1:14
